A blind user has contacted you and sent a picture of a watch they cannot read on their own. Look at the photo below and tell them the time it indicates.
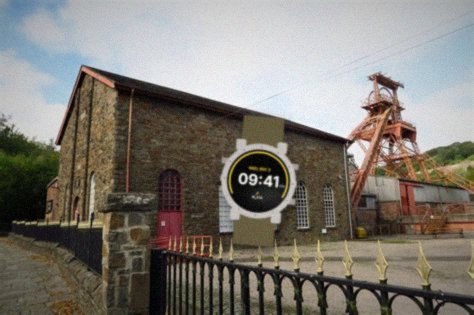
9:41
